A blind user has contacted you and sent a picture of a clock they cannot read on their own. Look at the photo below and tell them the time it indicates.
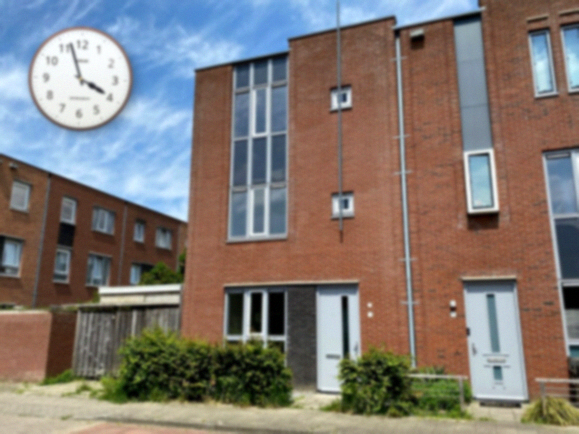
3:57
